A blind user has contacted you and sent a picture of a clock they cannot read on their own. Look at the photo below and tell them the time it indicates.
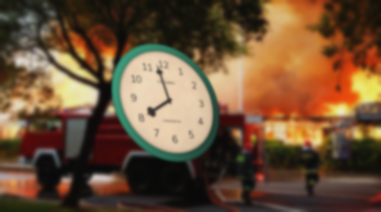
7:58
